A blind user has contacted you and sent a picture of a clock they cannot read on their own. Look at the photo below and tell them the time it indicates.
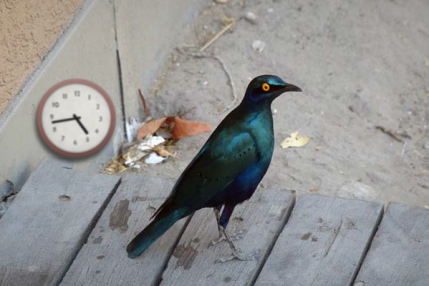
4:43
